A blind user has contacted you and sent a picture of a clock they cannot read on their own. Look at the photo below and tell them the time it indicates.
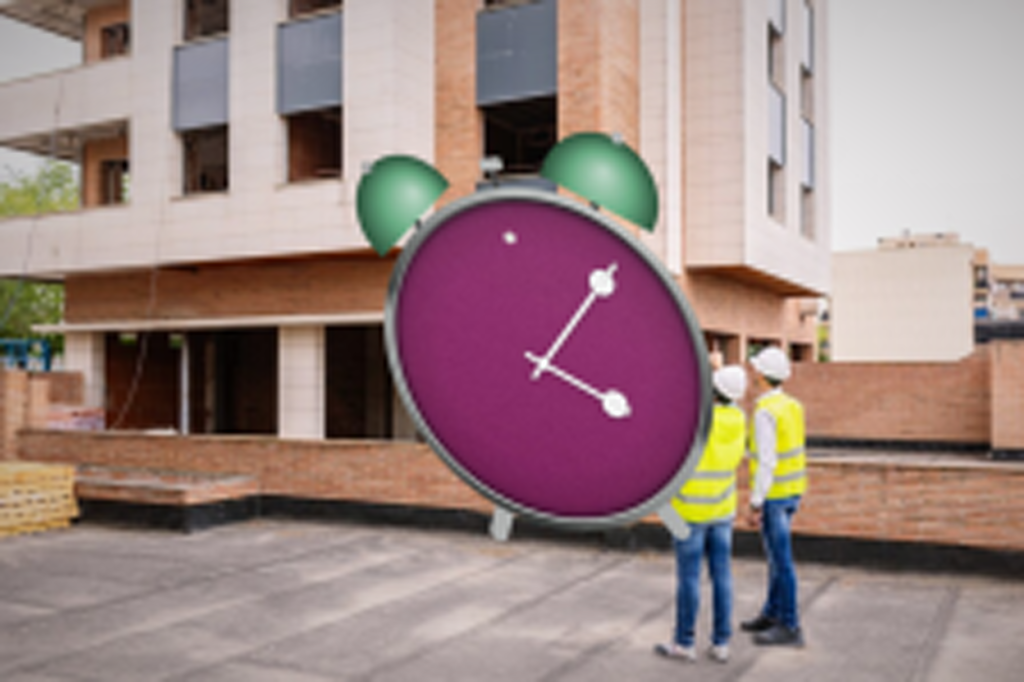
4:08
